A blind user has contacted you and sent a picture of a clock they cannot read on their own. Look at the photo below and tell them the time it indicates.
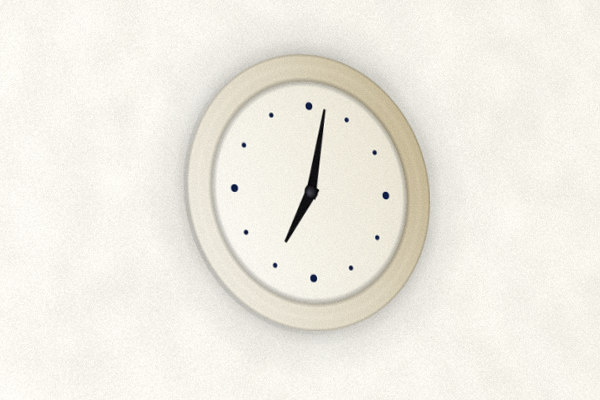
7:02
